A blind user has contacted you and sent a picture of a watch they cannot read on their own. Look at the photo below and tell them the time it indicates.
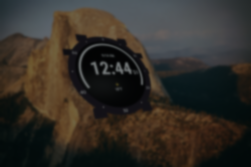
12:44
